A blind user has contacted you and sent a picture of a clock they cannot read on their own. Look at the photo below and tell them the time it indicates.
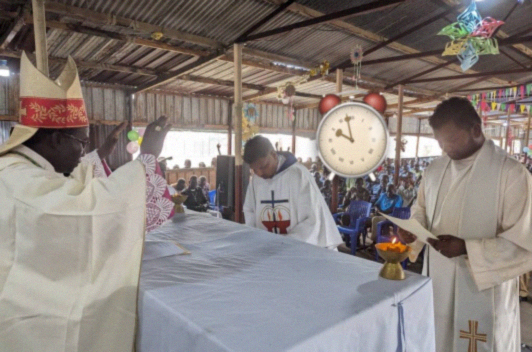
9:58
